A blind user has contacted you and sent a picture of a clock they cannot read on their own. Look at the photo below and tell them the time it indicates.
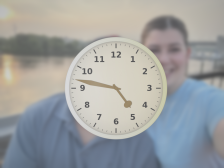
4:47
